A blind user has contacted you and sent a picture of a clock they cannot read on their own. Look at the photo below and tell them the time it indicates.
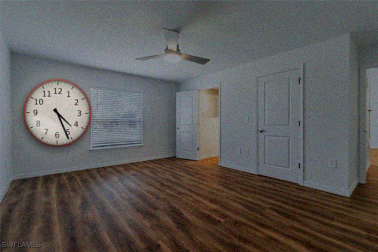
4:26
